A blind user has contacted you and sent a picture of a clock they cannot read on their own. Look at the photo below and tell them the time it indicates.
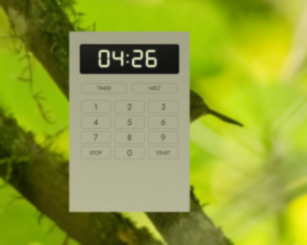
4:26
